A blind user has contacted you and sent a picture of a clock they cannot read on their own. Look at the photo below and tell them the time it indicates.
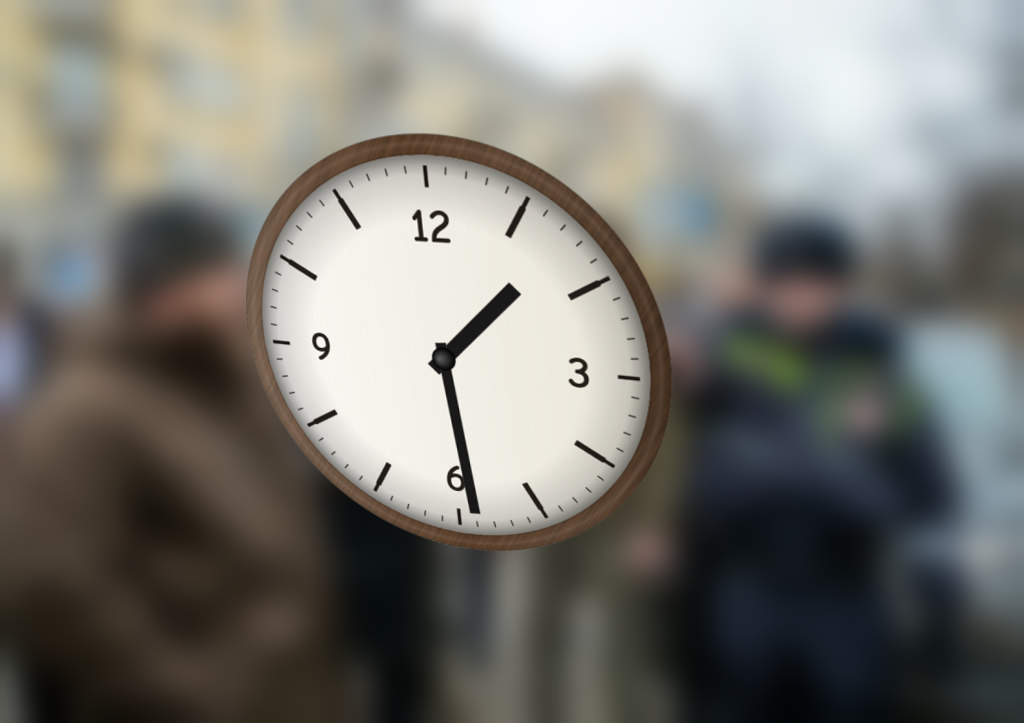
1:29
